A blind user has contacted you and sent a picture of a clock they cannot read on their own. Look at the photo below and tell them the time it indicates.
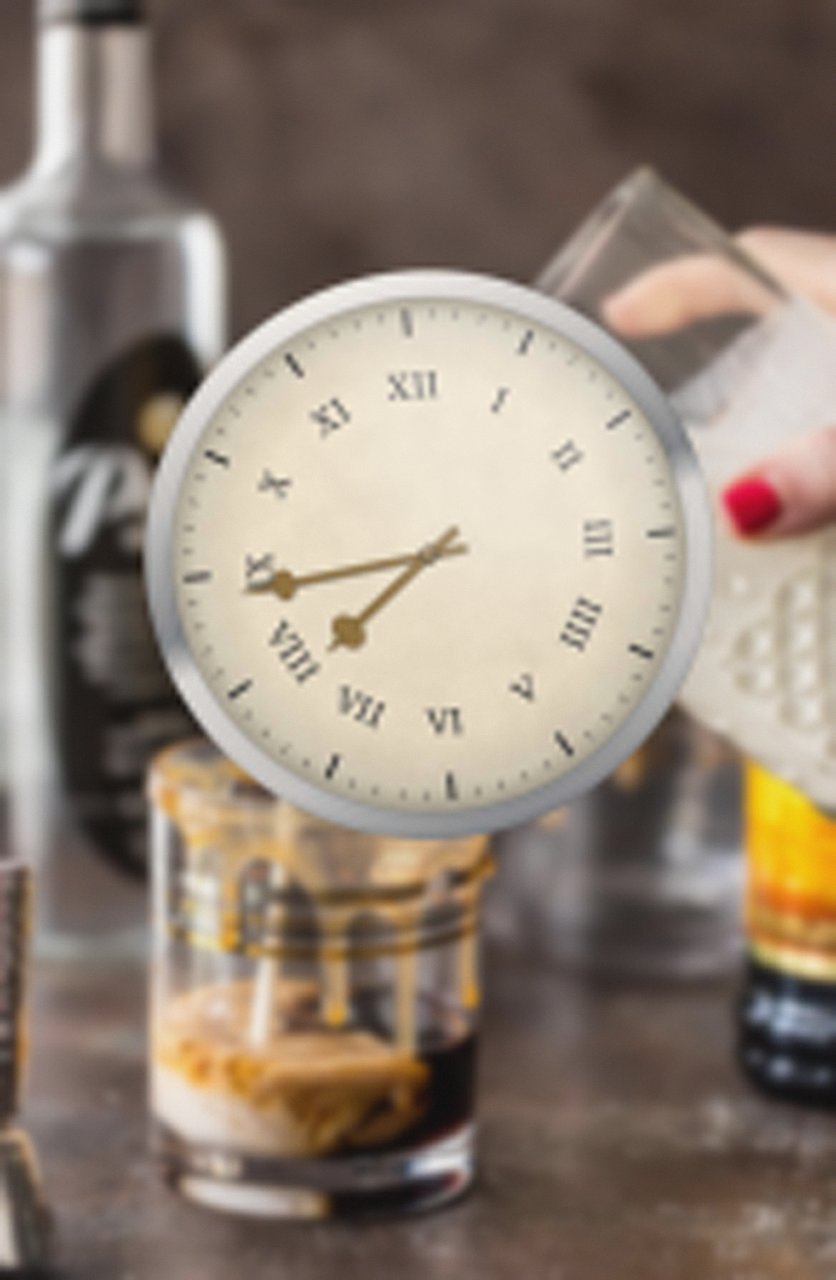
7:44
